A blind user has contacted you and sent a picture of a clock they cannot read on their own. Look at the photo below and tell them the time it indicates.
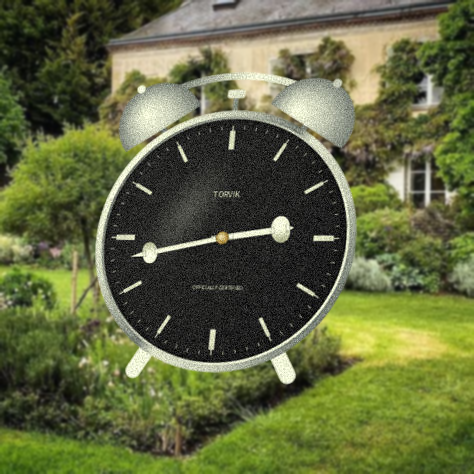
2:43
